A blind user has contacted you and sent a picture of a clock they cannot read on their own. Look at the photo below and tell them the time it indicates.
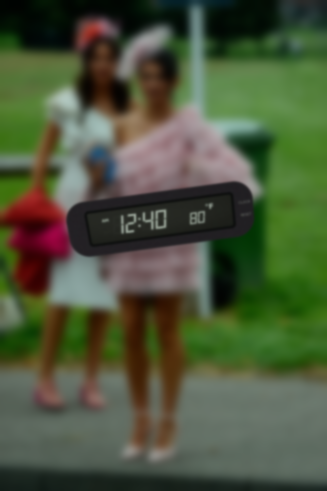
12:40
